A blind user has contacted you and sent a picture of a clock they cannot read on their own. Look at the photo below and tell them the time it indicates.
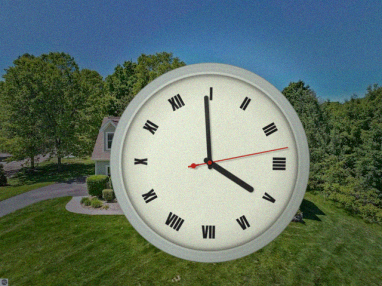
5:04:18
